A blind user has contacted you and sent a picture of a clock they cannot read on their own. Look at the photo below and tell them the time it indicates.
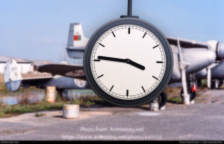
3:46
